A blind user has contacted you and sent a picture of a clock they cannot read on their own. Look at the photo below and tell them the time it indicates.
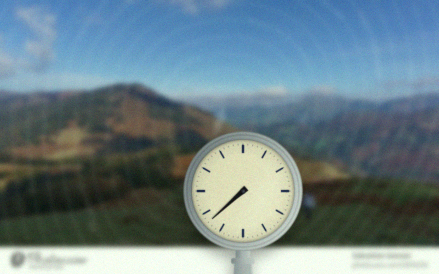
7:38
